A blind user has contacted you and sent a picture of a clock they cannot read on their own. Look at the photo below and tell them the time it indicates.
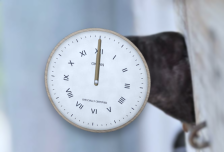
12:00
